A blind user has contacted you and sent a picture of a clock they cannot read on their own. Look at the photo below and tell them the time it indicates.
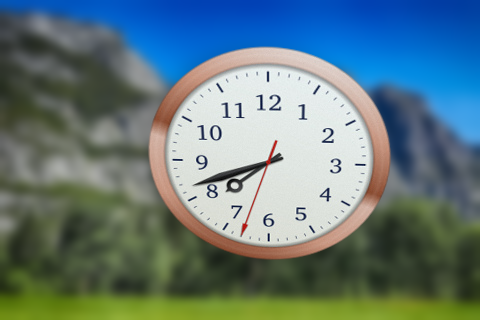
7:41:33
